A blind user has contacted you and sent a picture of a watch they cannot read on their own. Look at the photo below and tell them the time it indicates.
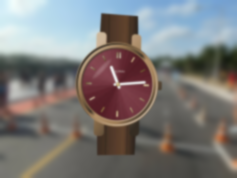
11:14
